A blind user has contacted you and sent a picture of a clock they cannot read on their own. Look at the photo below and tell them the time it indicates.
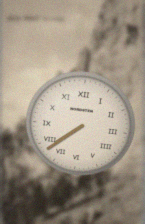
7:38
